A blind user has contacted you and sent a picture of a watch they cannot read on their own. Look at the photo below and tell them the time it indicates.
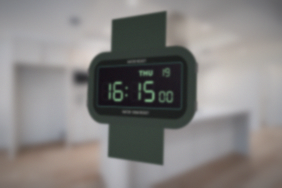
16:15
